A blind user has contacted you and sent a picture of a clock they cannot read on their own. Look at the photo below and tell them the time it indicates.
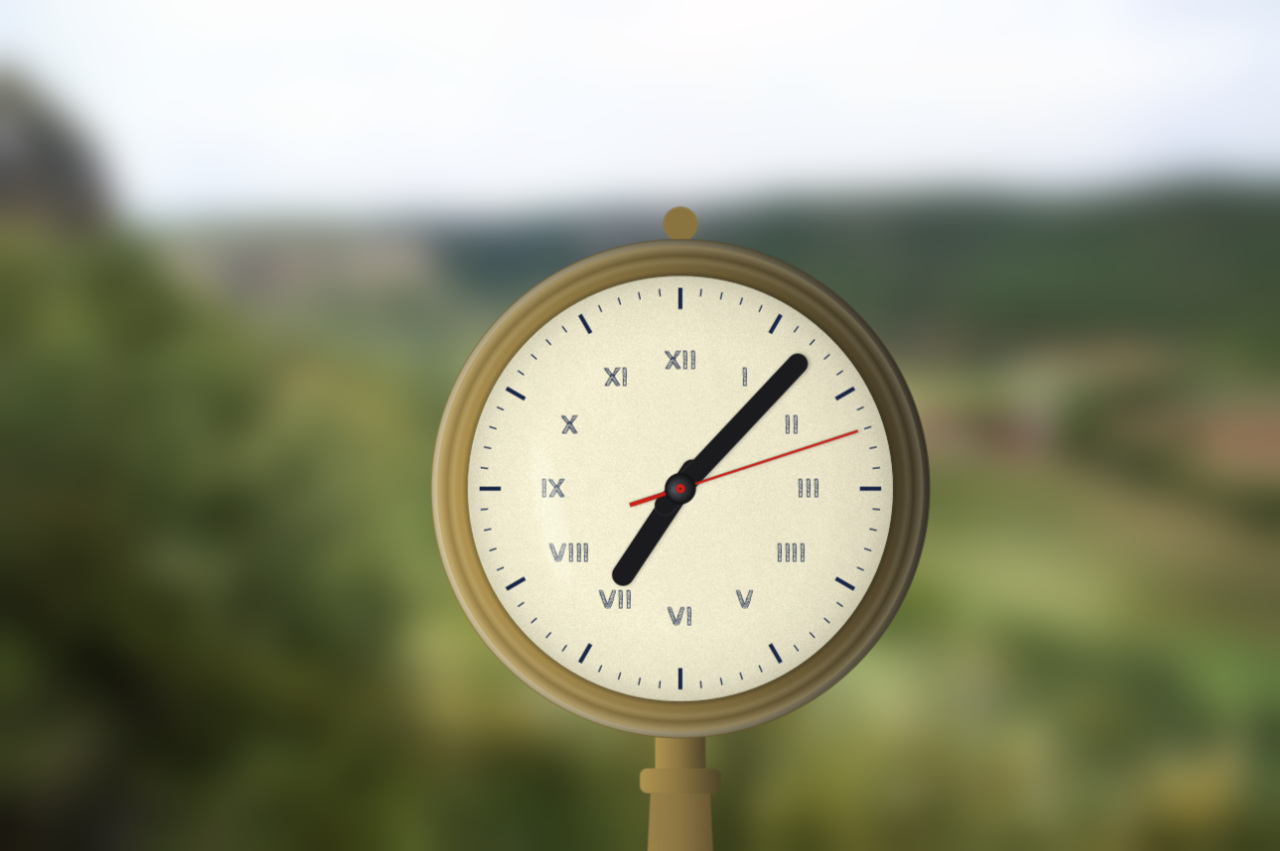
7:07:12
